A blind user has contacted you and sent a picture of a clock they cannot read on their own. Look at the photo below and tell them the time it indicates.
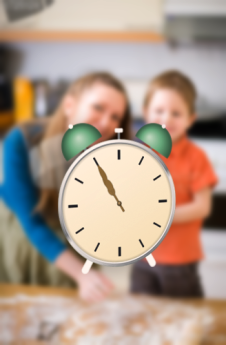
10:55
